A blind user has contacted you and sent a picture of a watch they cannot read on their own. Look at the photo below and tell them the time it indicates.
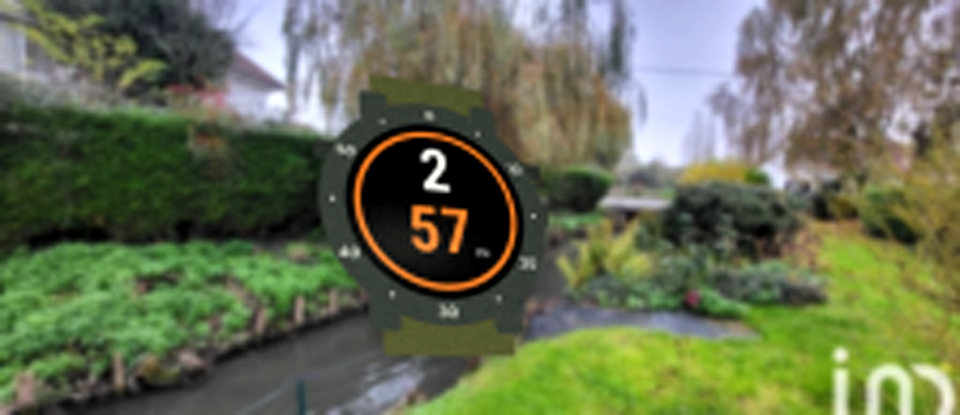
2:57
